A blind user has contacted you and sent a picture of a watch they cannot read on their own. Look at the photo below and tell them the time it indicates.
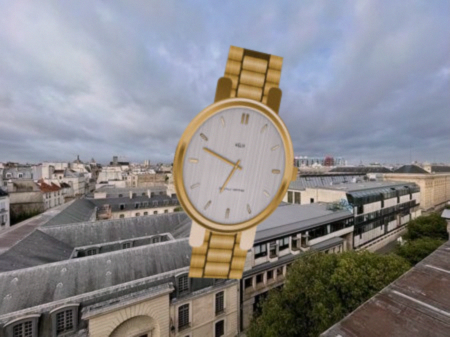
6:48
